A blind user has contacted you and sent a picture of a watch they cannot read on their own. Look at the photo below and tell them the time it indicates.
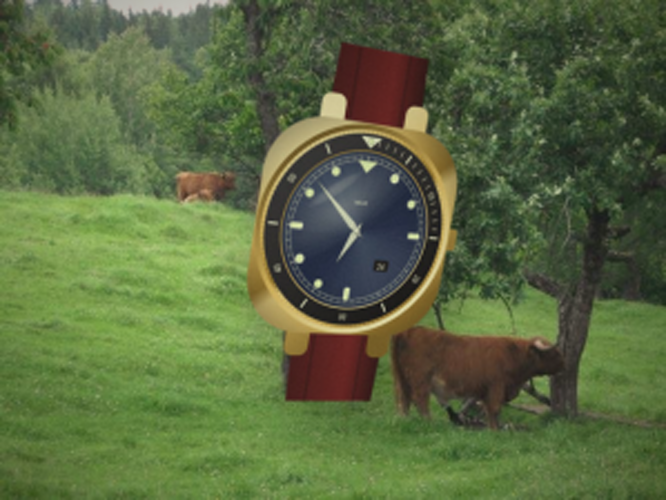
6:52
